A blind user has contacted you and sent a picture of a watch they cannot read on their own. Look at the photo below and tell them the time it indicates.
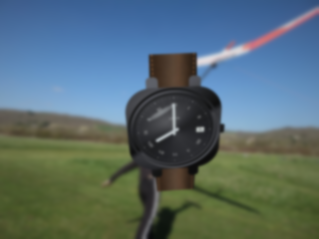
8:00
